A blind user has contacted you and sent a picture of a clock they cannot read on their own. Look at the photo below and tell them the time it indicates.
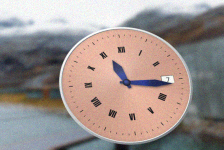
11:16
